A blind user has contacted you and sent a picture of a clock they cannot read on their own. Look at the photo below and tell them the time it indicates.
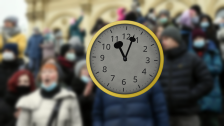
11:03
